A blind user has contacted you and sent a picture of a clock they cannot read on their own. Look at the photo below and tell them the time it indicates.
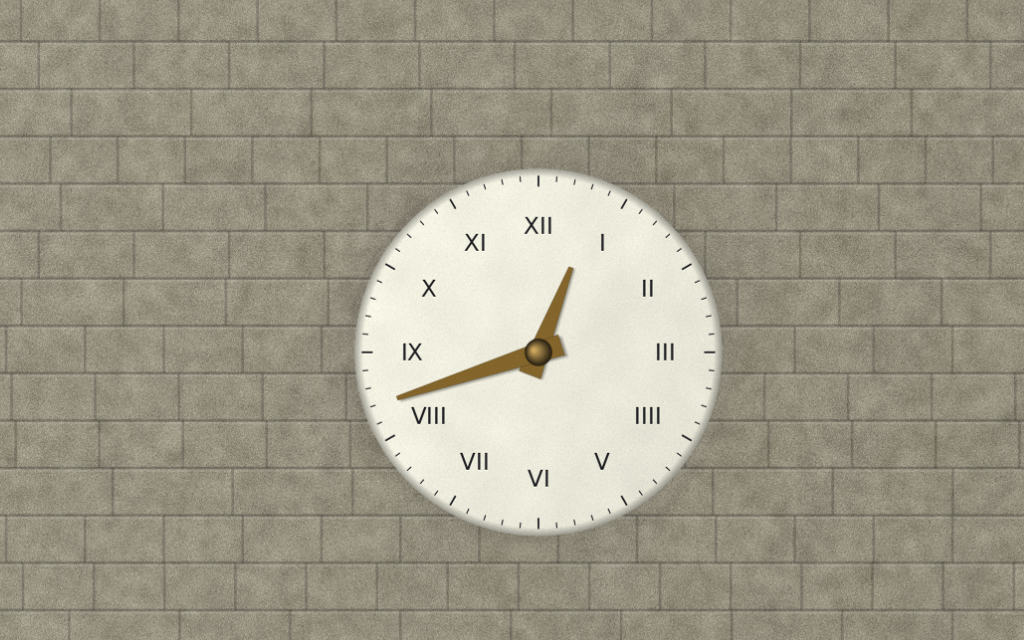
12:42
